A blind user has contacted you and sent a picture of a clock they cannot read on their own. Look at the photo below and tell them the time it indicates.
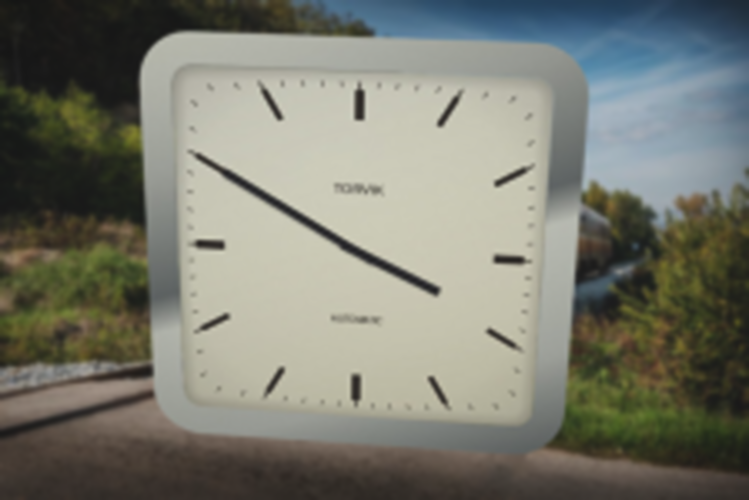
3:50
